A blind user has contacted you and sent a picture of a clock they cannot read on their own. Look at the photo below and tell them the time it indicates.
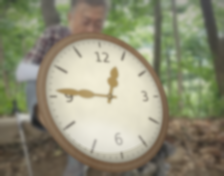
12:46
